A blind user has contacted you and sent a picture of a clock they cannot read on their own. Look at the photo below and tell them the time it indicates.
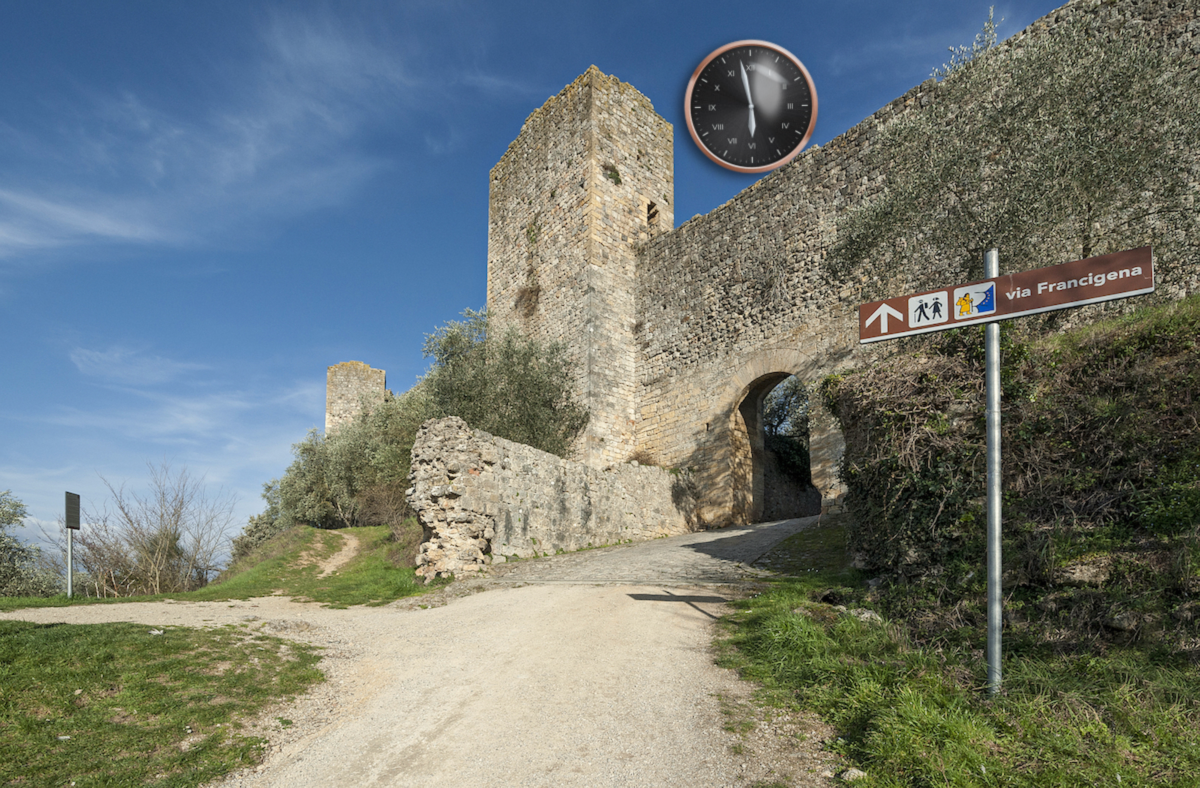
5:58
